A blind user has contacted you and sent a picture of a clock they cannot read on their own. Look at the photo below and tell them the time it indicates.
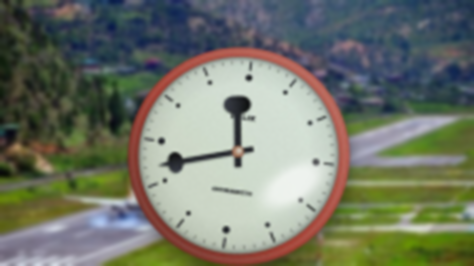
11:42
